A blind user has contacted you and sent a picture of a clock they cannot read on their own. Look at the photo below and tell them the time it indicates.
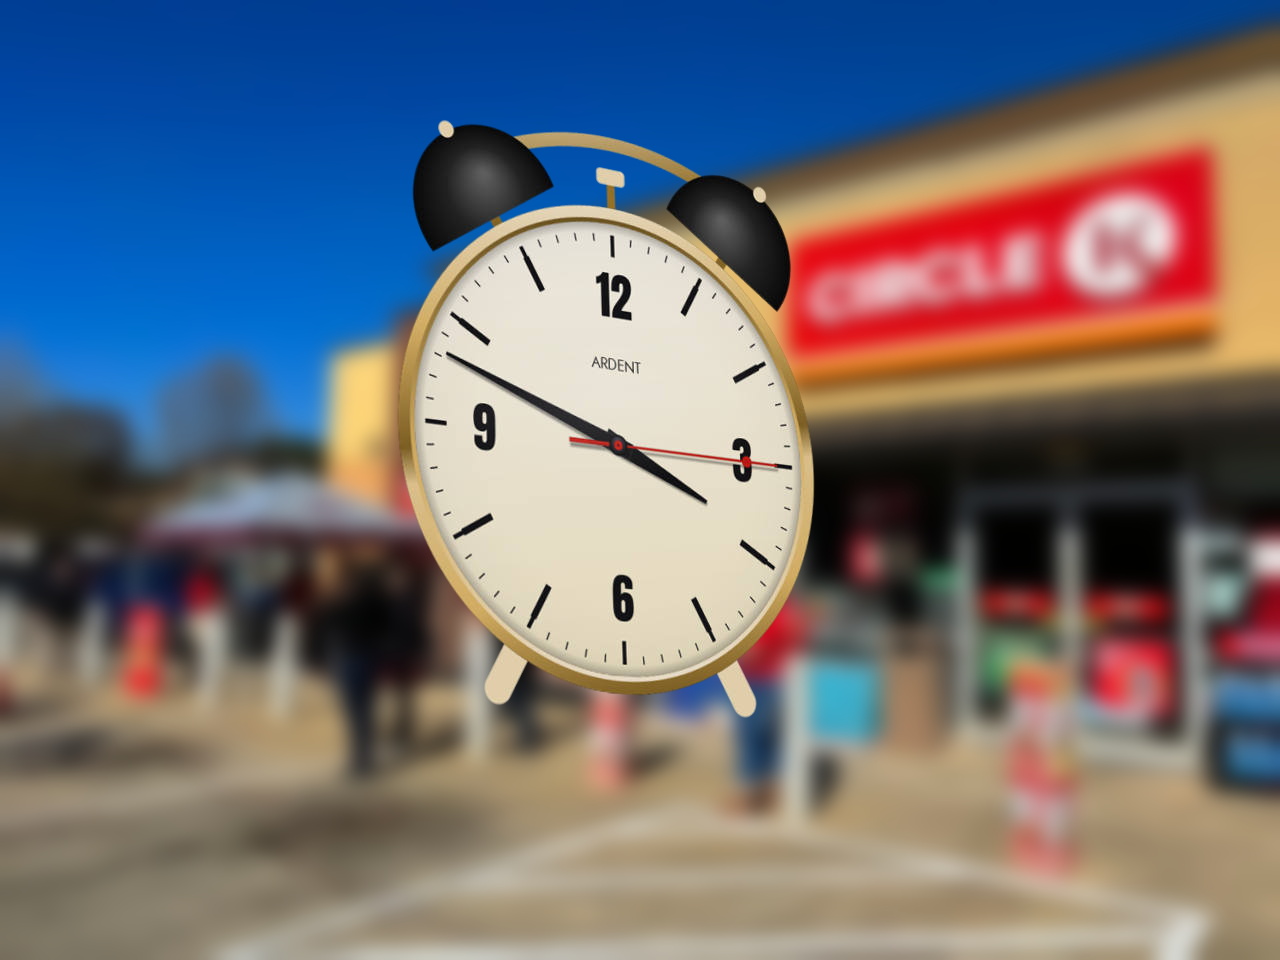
3:48:15
